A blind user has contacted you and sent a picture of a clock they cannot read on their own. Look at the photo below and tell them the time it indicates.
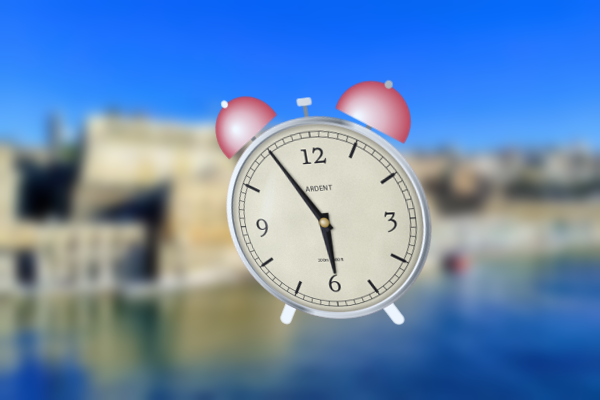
5:55
